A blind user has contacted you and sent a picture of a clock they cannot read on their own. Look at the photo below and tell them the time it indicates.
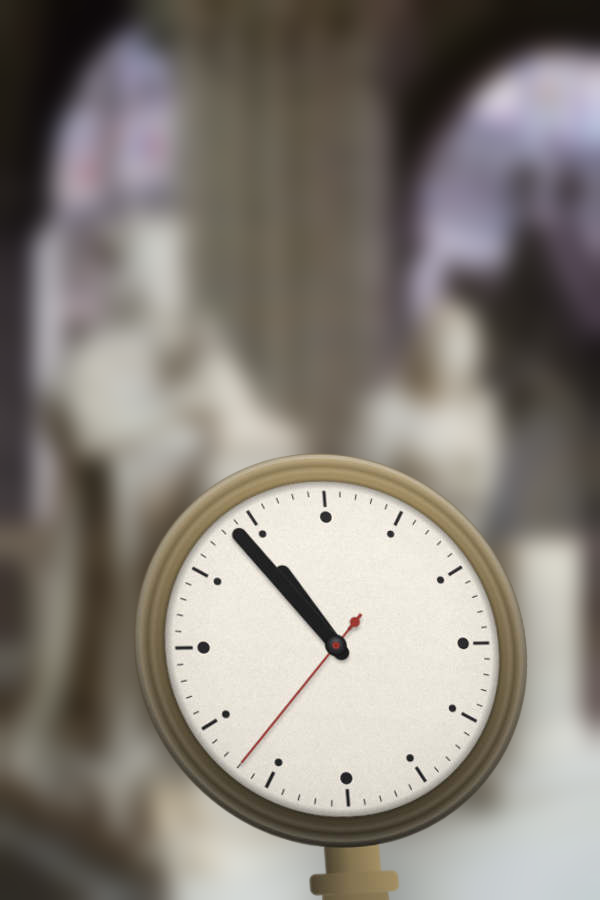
10:53:37
